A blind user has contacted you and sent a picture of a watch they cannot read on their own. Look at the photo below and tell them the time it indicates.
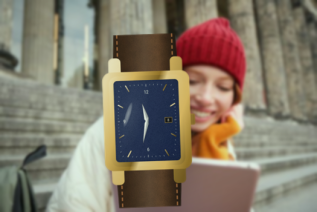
11:32
